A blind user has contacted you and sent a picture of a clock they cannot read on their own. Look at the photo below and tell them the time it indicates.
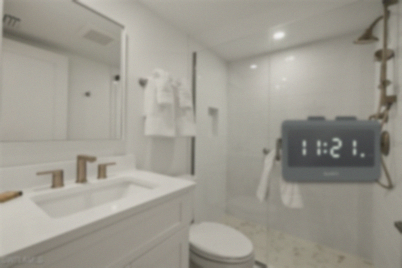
11:21
